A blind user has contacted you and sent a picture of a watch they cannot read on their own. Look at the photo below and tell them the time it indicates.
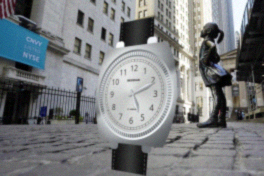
5:11
